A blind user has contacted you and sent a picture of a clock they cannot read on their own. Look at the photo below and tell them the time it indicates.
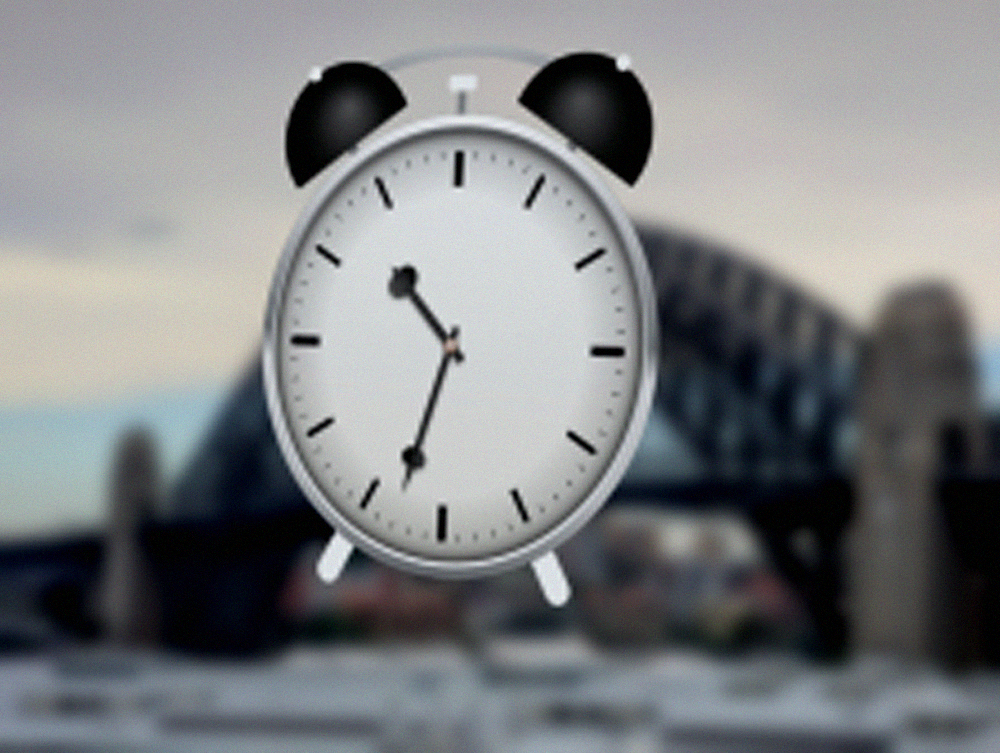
10:33
